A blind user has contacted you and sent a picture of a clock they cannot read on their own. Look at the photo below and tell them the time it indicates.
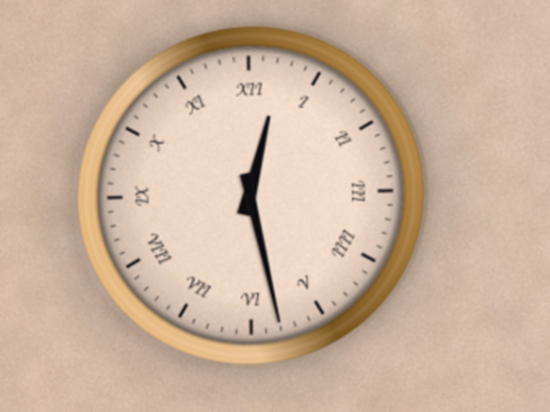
12:28
